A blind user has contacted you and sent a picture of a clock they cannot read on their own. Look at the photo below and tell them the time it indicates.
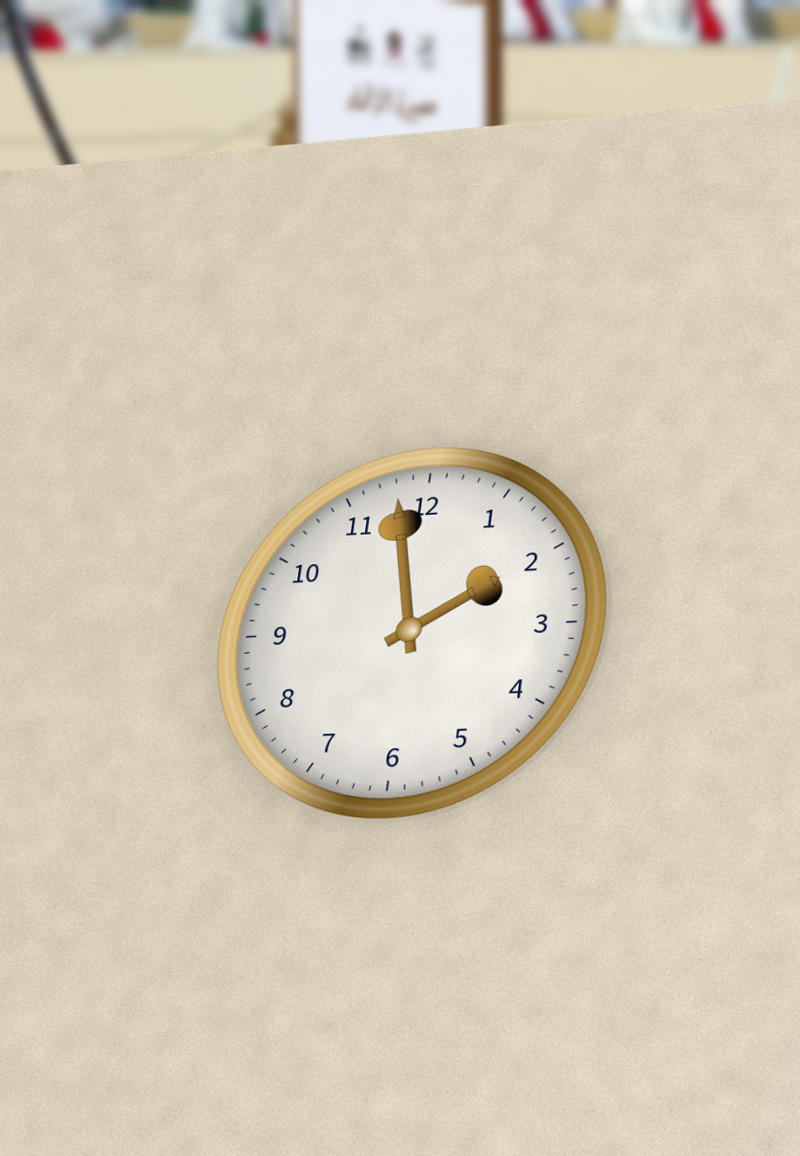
1:58
